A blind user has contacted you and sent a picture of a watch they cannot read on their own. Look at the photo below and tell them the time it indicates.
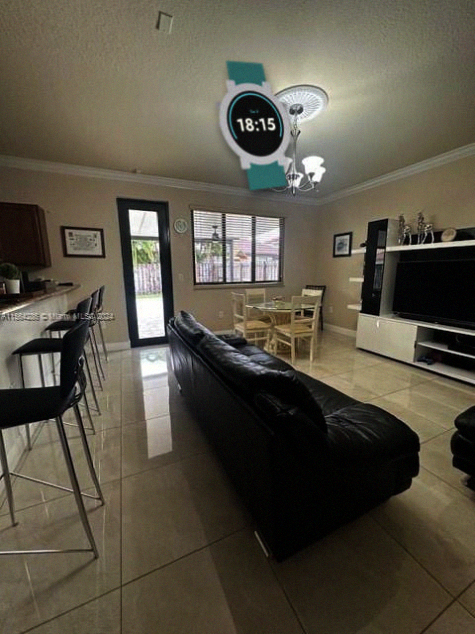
18:15
